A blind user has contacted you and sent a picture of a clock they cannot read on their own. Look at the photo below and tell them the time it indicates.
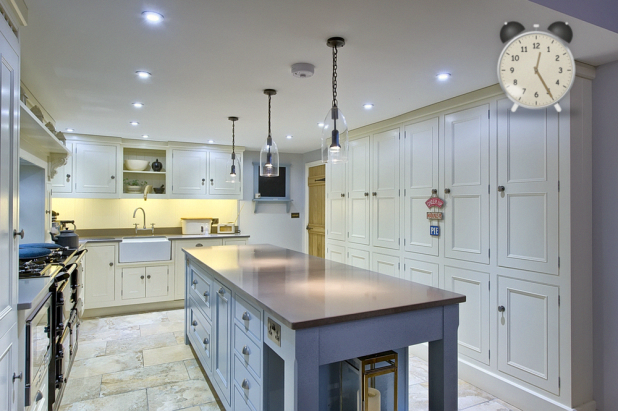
12:25
